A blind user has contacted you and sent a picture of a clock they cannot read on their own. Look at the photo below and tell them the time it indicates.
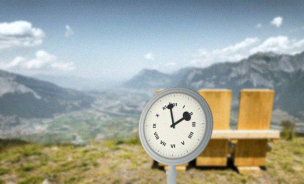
1:58
